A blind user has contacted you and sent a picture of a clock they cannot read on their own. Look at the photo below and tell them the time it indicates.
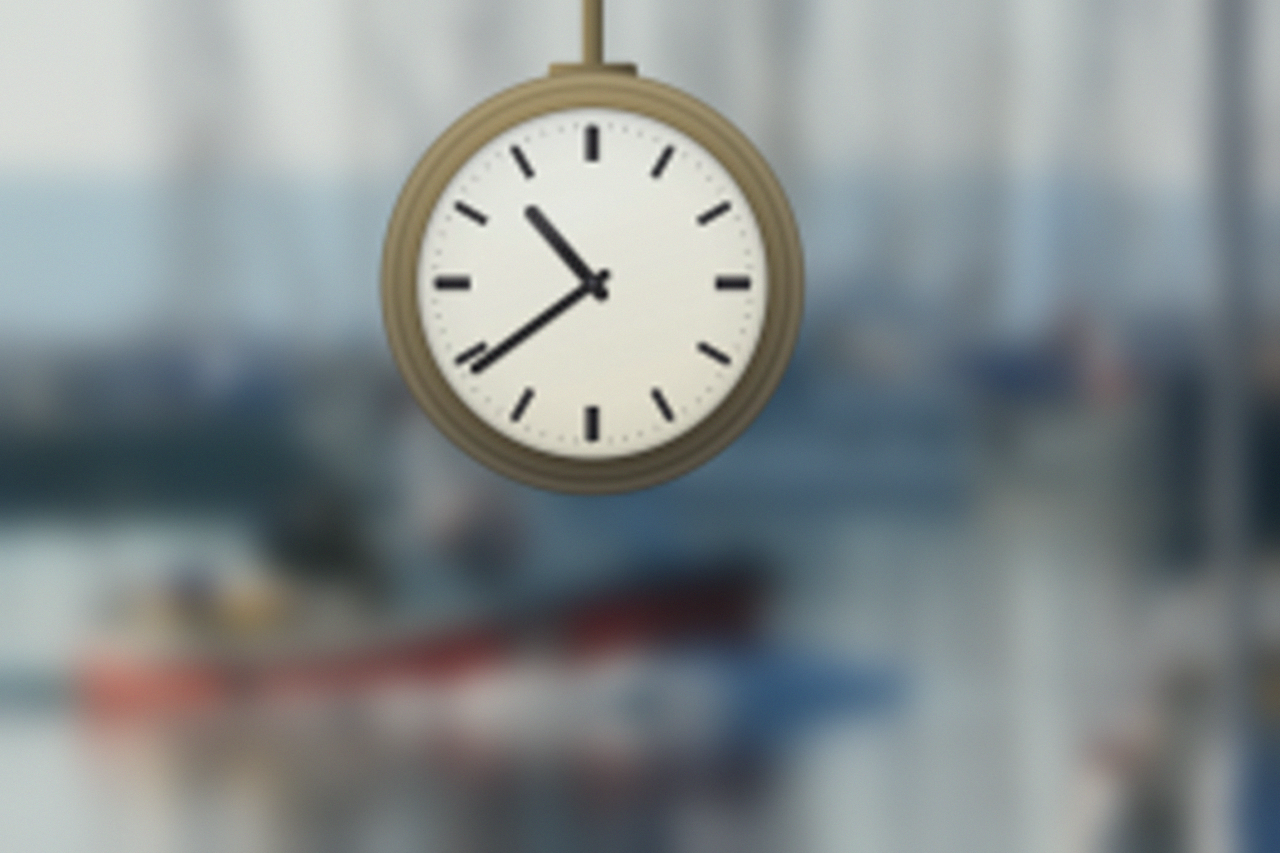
10:39
